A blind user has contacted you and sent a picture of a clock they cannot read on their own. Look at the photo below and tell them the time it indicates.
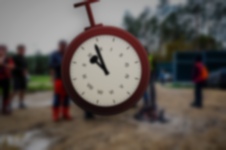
10:59
